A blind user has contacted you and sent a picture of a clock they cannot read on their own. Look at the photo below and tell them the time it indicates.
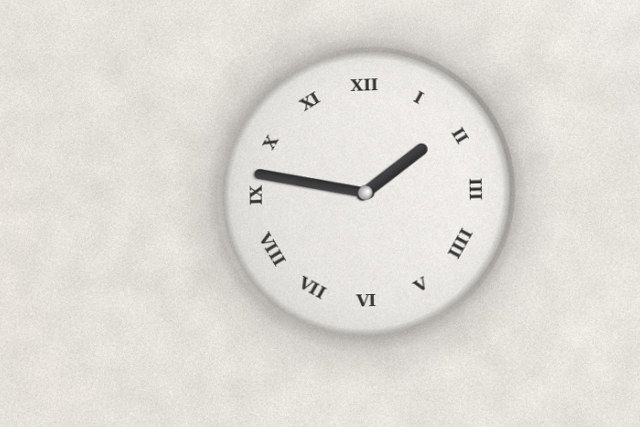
1:47
